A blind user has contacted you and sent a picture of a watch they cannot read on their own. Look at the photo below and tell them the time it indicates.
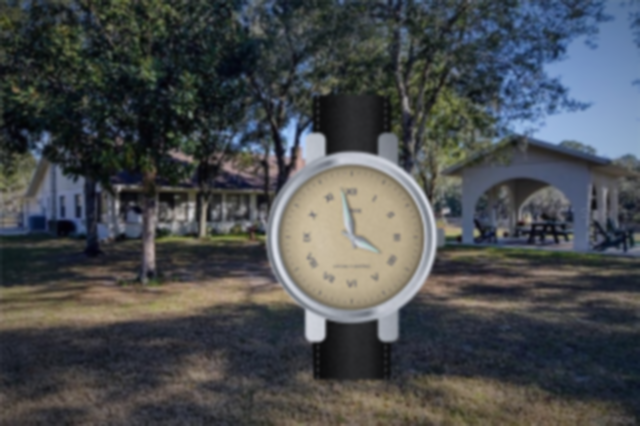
3:58
